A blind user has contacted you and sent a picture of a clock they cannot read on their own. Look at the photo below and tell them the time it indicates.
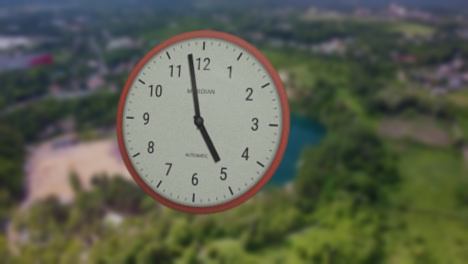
4:58
